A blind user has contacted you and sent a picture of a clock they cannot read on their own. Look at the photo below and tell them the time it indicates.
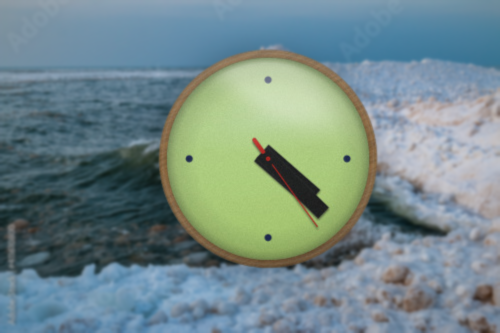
4:22:24
